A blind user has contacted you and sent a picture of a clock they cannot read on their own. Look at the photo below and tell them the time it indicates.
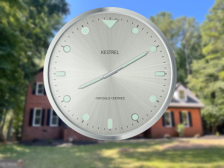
8:10
